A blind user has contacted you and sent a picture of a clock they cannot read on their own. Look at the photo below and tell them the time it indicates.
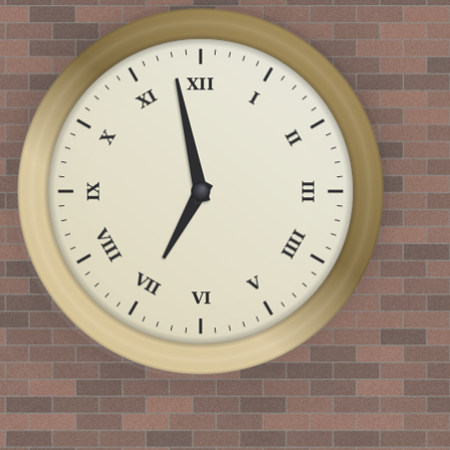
6:58
